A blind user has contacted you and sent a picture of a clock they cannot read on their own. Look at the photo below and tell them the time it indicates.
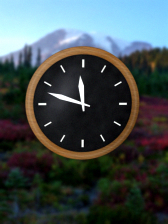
11:48
